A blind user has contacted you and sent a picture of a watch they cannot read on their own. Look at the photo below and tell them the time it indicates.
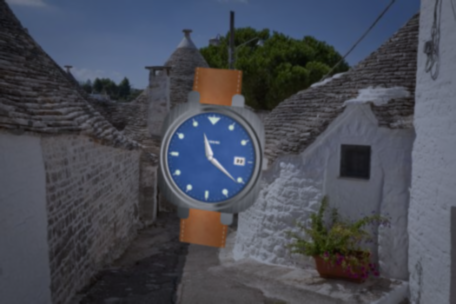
11:21
